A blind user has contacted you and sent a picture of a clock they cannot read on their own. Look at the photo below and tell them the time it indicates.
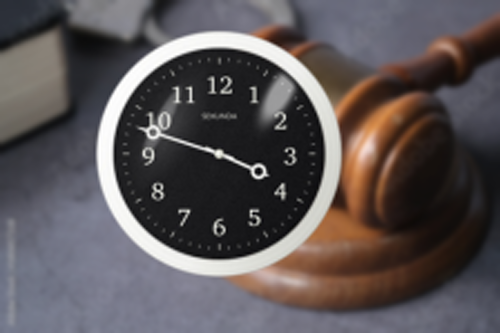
3:48
